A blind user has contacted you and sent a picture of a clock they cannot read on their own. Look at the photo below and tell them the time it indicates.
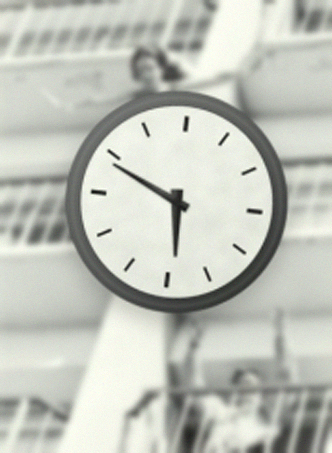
5:49
